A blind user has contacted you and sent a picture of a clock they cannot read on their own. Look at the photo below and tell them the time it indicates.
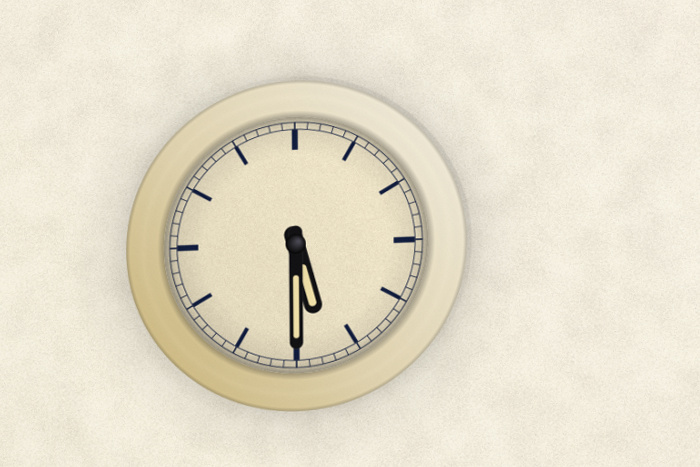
5:30
